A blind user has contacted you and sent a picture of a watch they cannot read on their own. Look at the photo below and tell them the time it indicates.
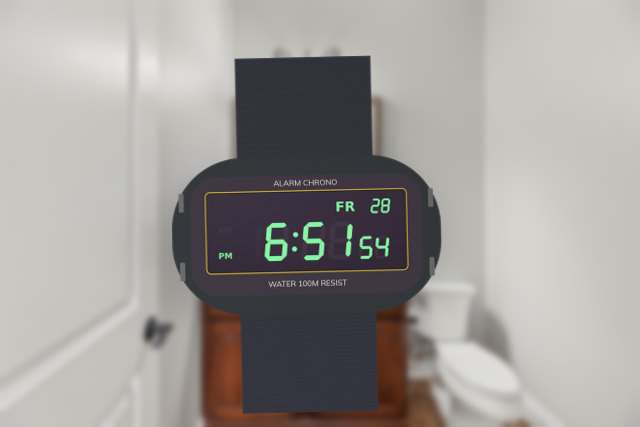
6:51:54
